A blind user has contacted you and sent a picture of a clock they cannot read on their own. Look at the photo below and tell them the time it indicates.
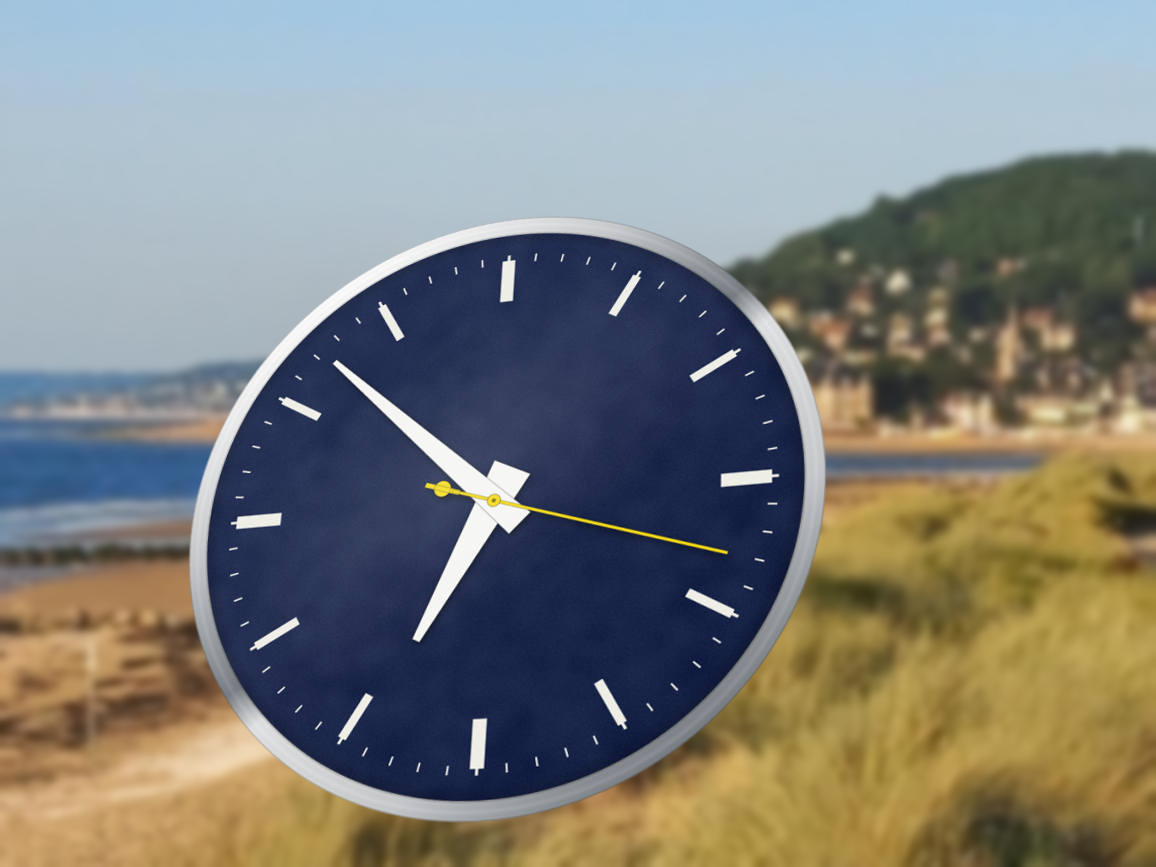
6:52:18
